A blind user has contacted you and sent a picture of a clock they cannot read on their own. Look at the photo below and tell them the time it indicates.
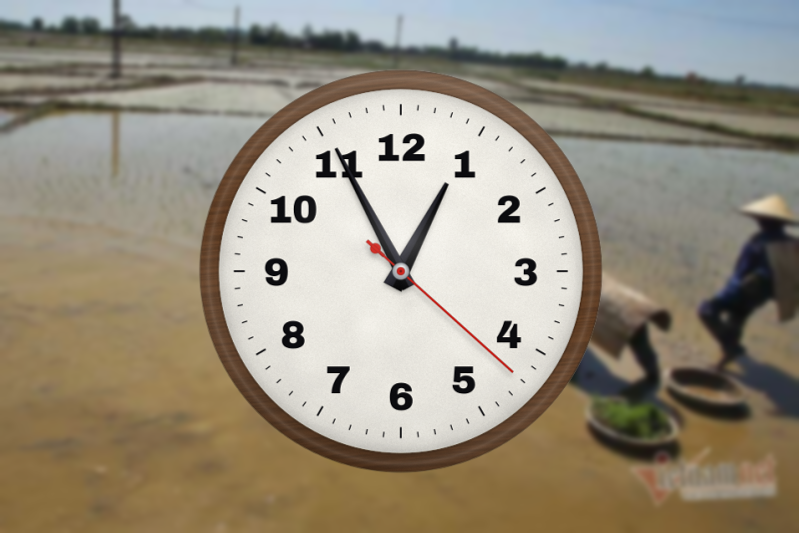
12:55:22
